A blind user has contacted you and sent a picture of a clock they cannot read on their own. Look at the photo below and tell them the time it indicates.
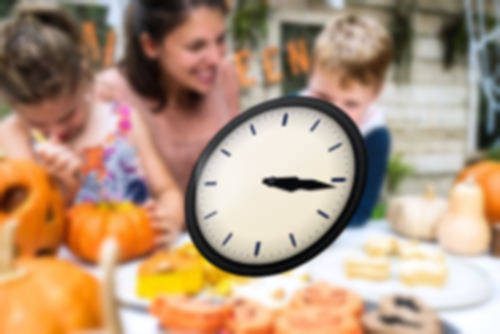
3:16
